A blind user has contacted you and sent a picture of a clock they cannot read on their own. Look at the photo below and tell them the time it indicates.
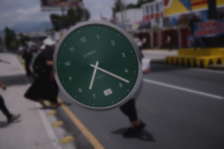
7:23
